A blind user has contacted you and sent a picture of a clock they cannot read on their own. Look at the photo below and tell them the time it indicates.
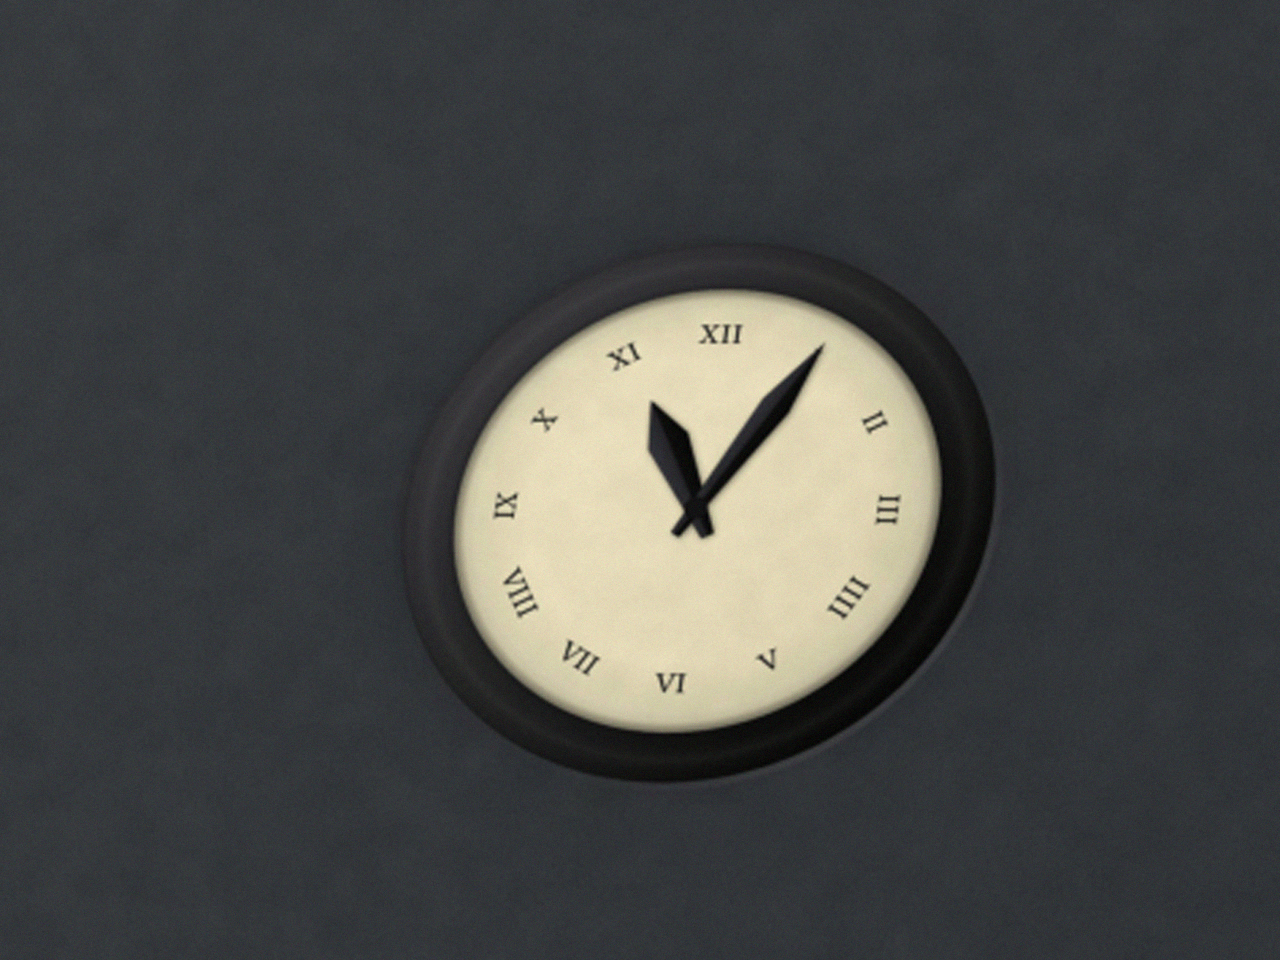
11:05
